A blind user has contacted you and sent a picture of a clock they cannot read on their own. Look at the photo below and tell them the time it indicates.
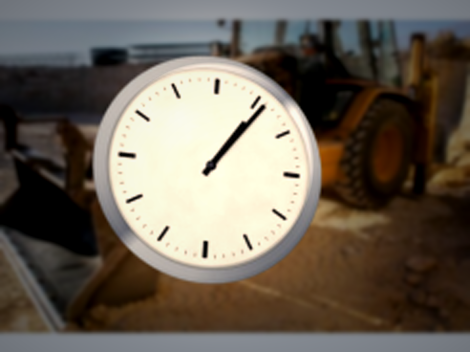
1:06
